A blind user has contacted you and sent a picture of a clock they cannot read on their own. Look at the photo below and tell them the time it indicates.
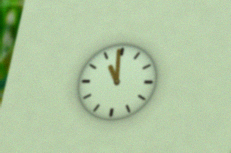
10:59
